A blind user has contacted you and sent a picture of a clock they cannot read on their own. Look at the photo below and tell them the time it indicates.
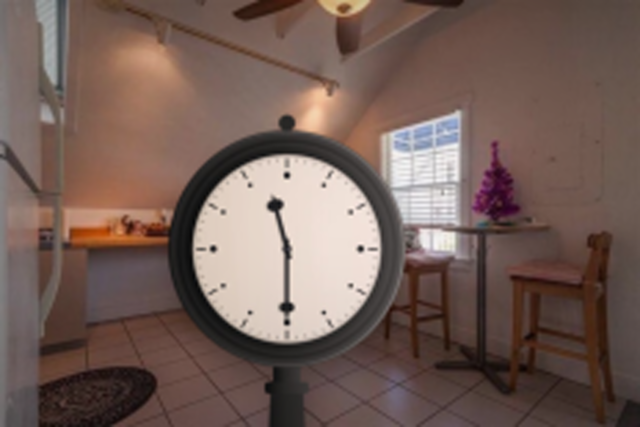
11:30
